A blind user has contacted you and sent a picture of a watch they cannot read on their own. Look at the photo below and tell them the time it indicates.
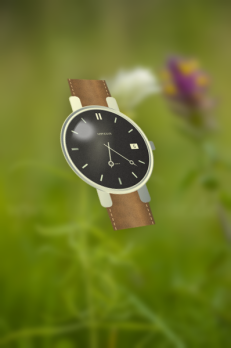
6:22
